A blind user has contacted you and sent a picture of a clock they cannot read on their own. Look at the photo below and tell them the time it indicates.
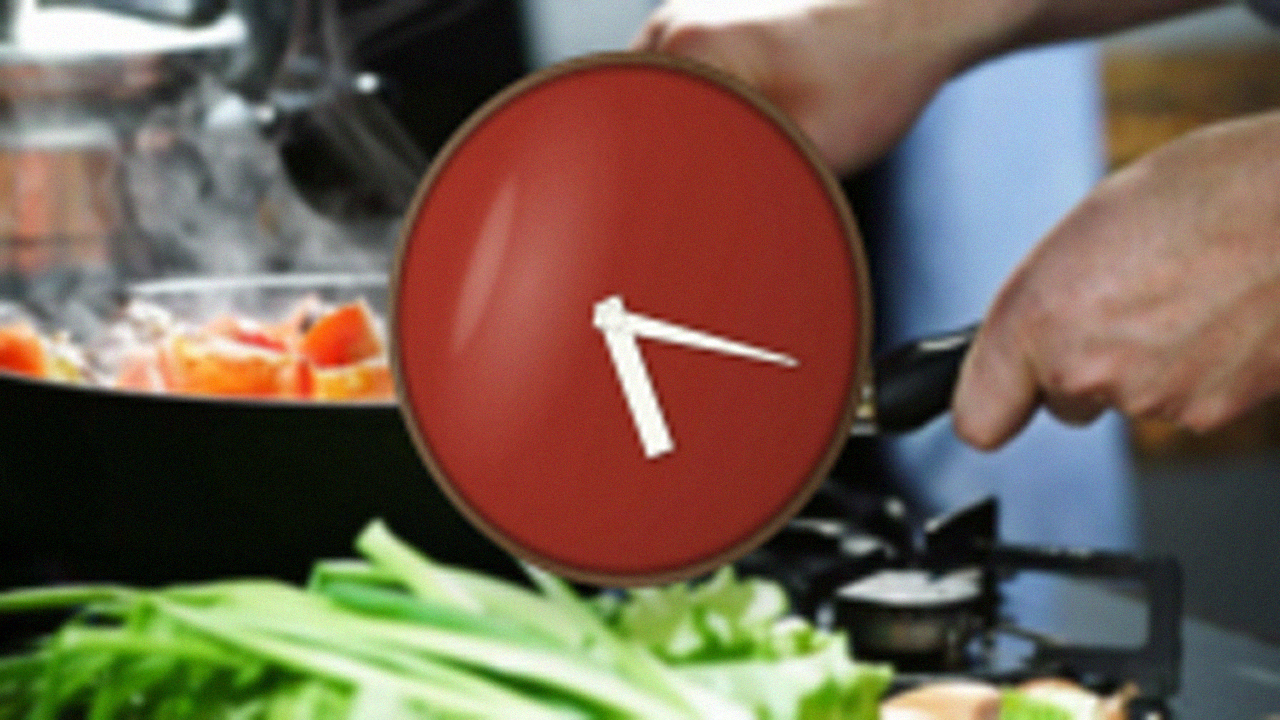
5:17
